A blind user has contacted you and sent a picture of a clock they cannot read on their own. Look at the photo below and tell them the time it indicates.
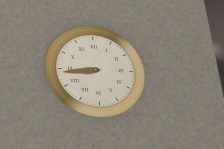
8:44
